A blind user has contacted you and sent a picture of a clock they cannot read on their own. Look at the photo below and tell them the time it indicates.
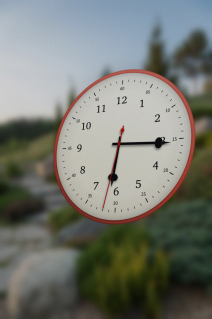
6:15:32
